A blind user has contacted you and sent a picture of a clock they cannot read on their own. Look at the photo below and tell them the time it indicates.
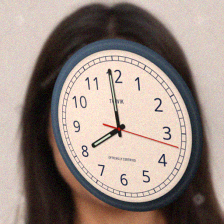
7:59:17
